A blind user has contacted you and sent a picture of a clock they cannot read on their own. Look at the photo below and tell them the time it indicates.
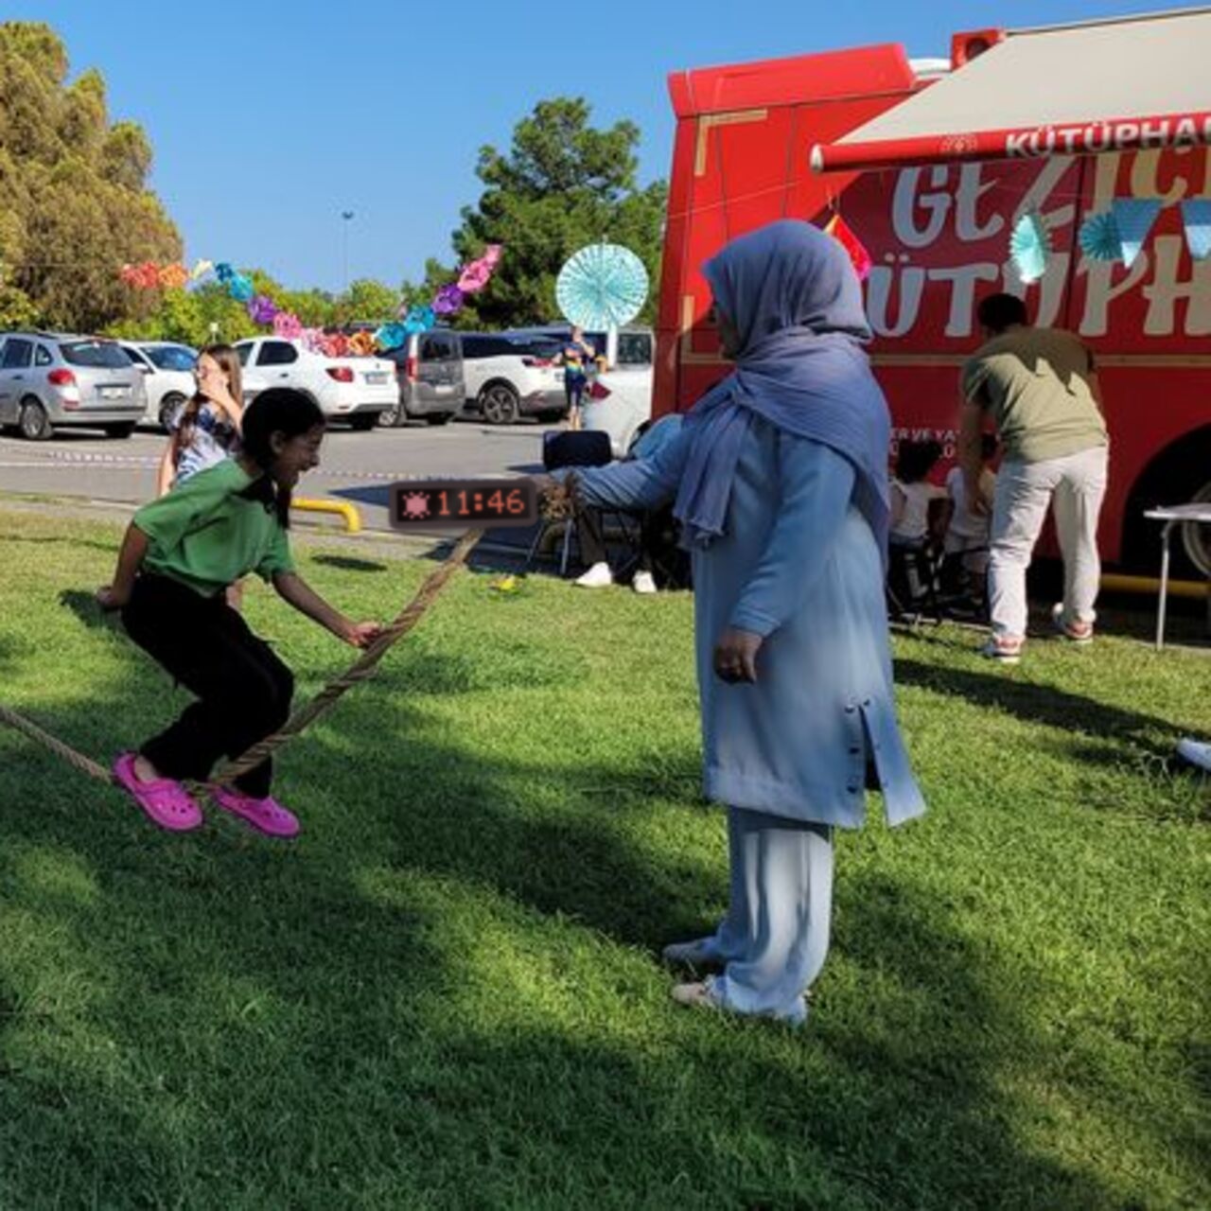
11:46
